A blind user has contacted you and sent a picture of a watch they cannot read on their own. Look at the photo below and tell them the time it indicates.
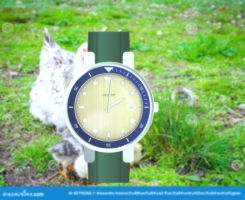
2:01
